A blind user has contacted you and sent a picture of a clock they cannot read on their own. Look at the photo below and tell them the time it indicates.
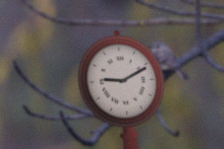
9:11
